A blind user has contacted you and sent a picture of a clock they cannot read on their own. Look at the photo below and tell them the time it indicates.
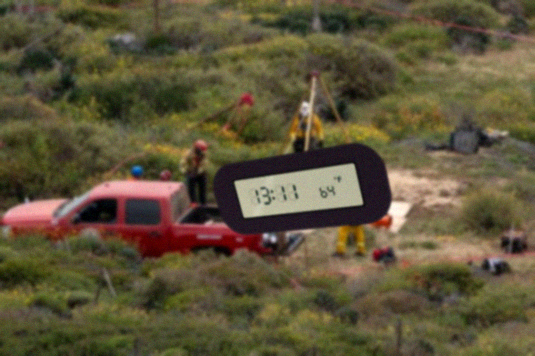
13:11
